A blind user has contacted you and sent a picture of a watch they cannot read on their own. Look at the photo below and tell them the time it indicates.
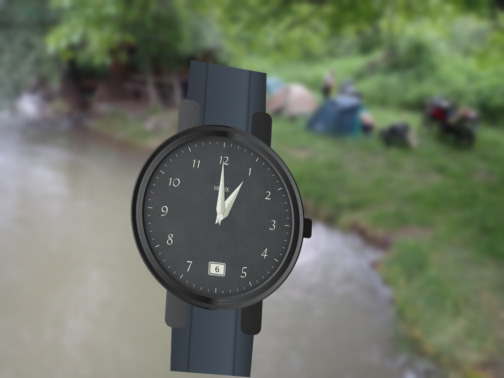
1:00
